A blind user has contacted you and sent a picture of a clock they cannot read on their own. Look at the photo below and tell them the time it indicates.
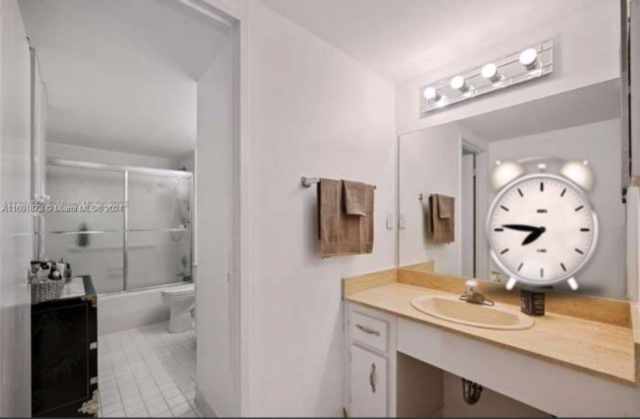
7:46
